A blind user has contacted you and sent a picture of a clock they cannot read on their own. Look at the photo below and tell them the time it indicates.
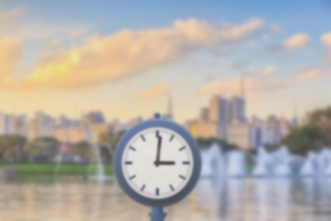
3:01
